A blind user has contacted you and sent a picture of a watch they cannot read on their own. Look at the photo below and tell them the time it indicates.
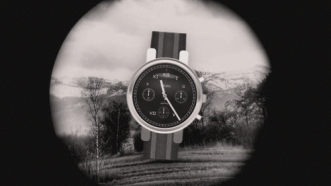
11:24
